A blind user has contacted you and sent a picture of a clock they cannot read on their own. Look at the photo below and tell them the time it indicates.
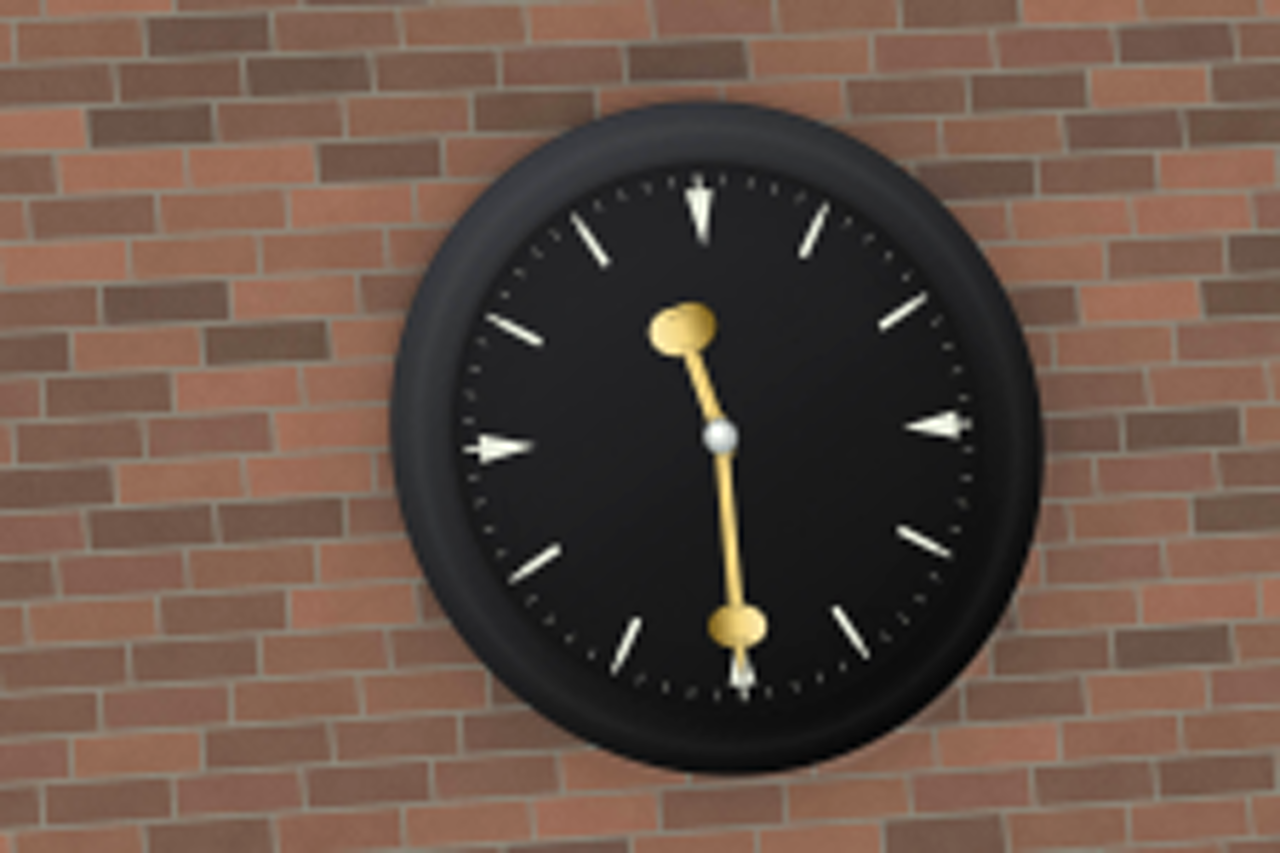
11:30
